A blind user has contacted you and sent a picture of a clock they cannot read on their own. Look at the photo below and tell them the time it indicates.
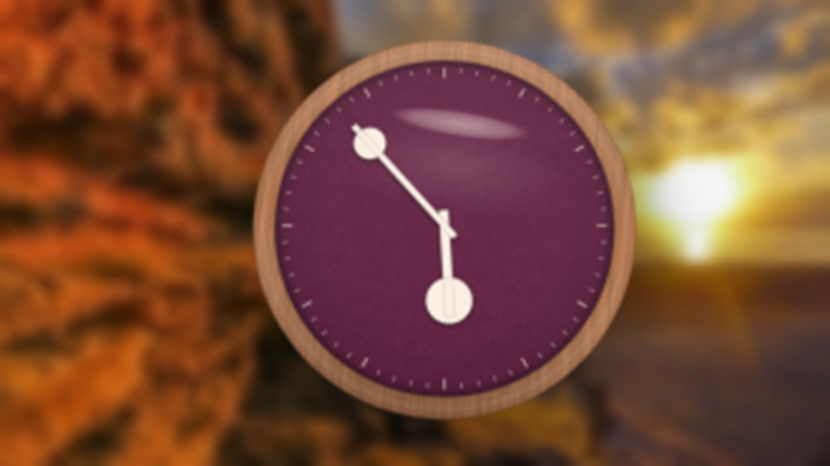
5:53
